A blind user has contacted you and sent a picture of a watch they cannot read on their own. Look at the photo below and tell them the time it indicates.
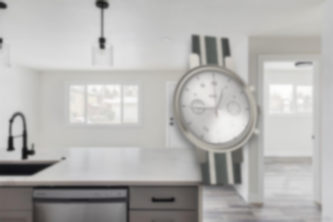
12:45
